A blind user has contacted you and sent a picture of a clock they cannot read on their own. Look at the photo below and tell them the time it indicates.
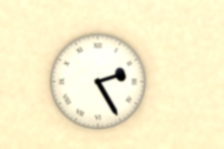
2:25
